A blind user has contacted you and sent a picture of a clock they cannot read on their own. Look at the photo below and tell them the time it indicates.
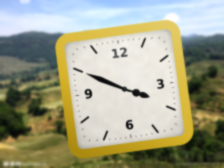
3:50
